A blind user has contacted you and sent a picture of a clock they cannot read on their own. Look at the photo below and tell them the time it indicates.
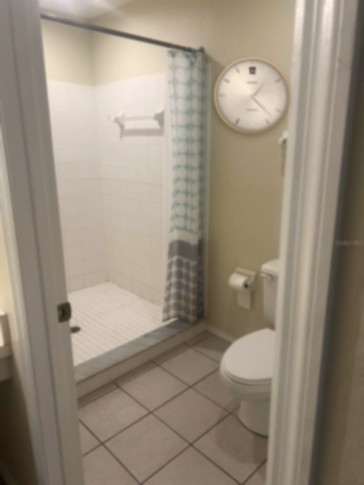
1:23
